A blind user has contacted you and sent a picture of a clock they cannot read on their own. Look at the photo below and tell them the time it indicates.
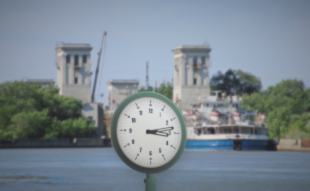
3:13
